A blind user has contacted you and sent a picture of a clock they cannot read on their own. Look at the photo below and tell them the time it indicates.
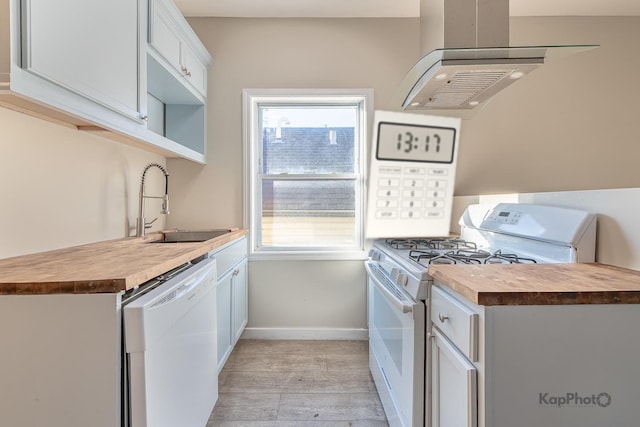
13:17
